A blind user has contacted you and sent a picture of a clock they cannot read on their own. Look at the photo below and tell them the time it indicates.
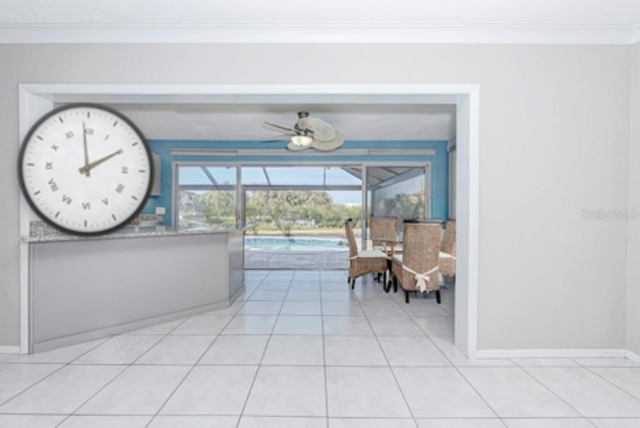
1:59
